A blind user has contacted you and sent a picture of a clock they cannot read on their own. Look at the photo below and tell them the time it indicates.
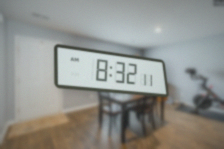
8:32:11
